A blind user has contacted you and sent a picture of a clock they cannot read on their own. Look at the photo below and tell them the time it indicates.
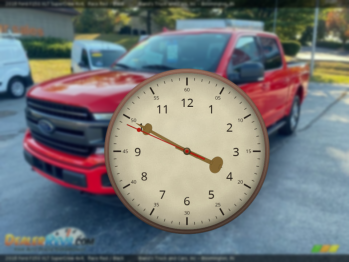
3:49:49
